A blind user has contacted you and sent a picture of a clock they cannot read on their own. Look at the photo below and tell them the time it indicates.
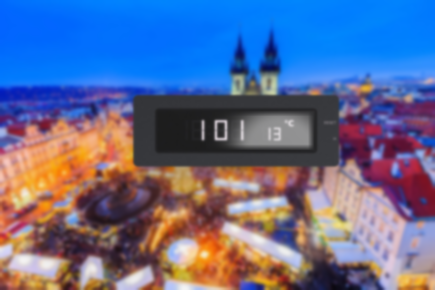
1:01
